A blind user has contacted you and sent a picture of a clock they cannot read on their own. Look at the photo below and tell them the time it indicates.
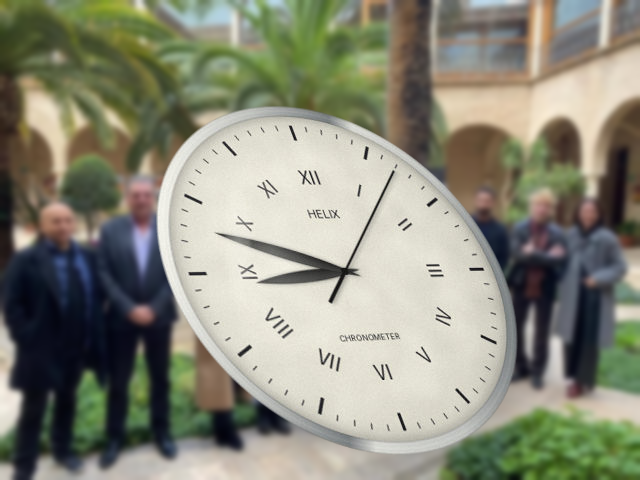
8:48:07
